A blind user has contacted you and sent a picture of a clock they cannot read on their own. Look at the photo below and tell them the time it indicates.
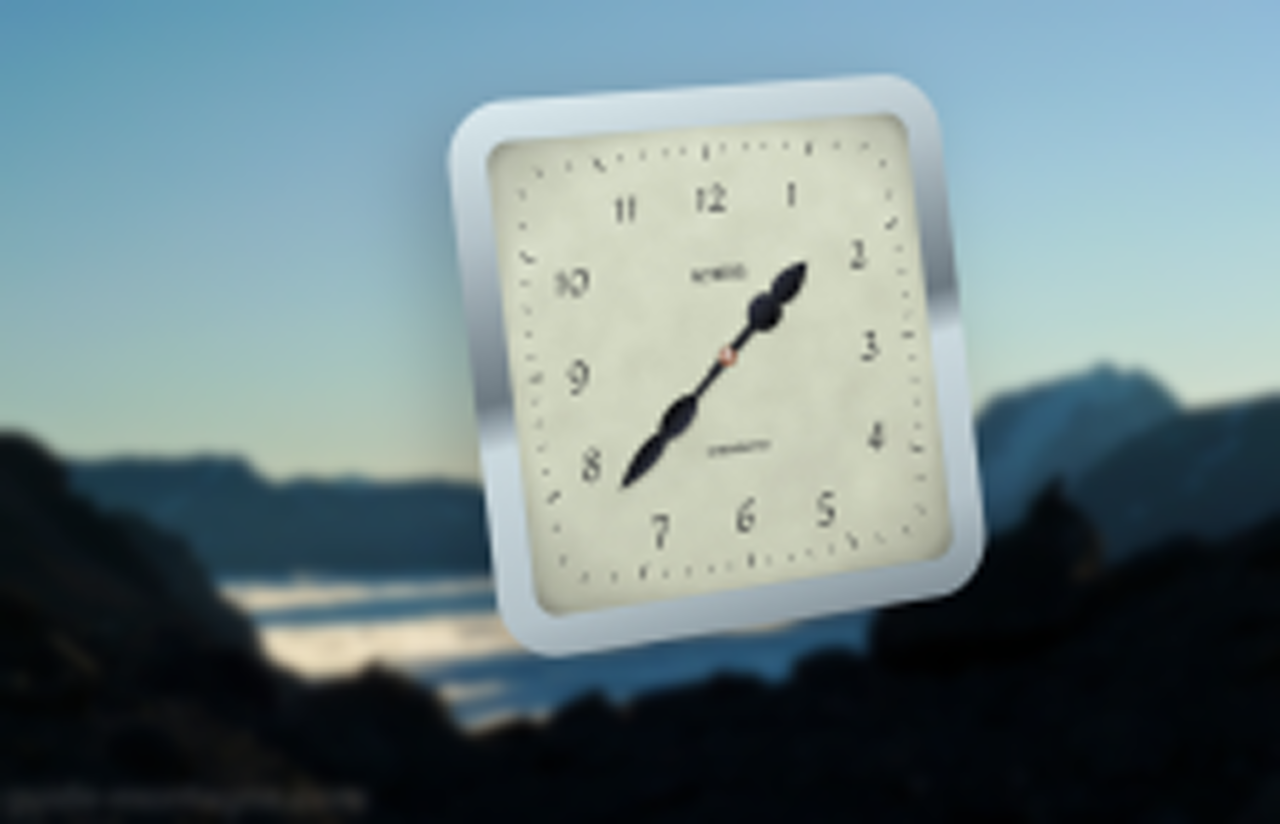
1:38
